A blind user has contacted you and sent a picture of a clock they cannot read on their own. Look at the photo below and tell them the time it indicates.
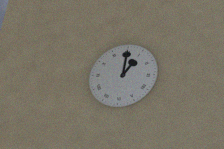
1:00
